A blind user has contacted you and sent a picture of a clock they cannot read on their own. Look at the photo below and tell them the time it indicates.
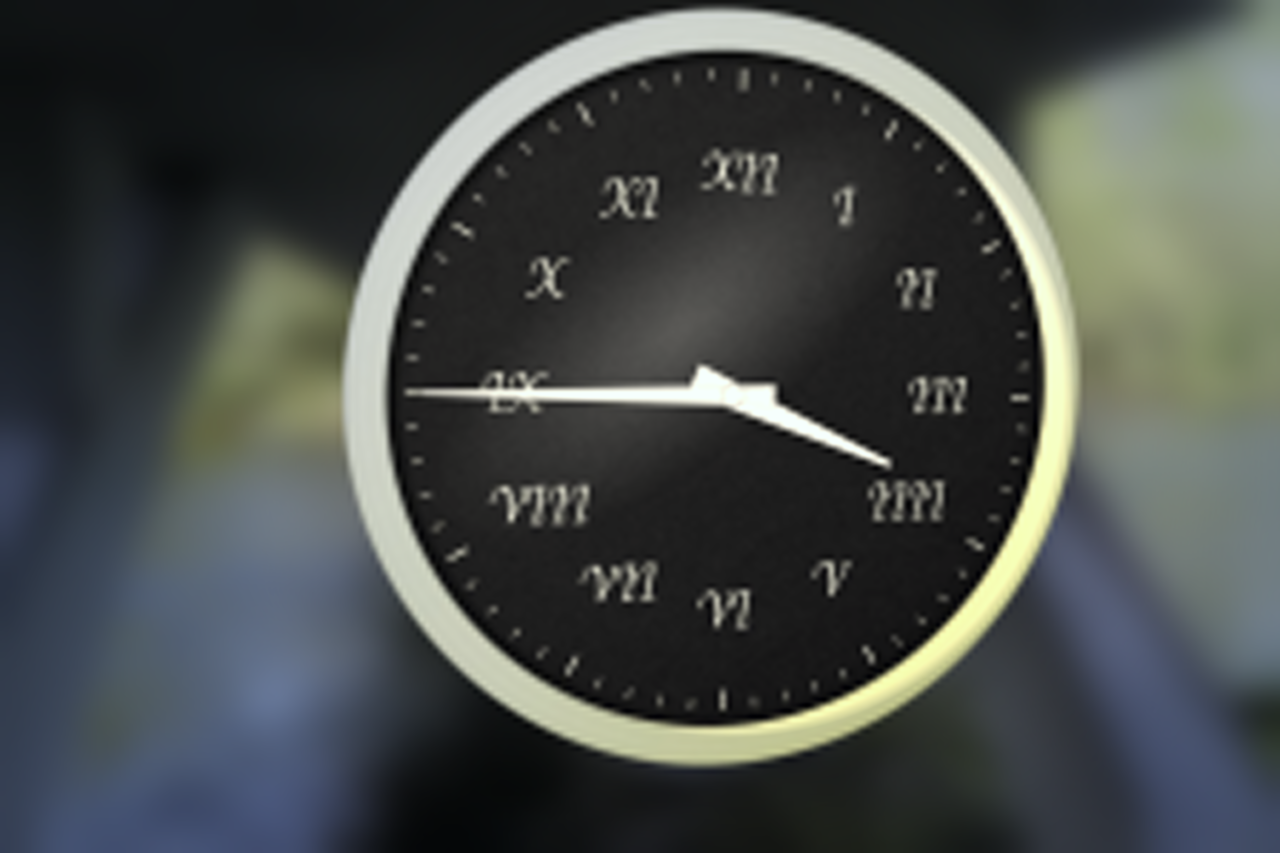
3:45
